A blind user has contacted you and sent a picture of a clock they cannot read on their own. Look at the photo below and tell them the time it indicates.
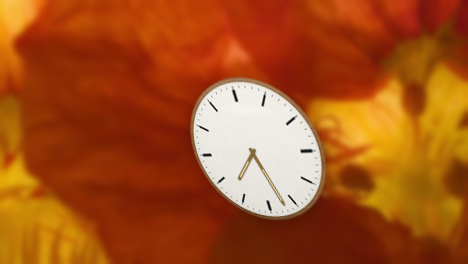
7:27
